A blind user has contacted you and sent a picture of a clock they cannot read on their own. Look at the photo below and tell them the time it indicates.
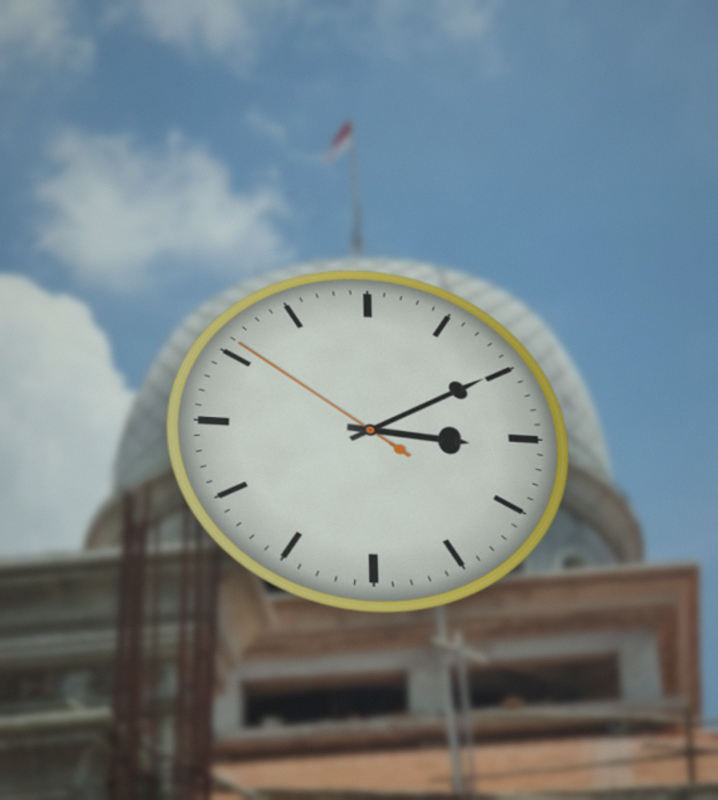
3:09:51
